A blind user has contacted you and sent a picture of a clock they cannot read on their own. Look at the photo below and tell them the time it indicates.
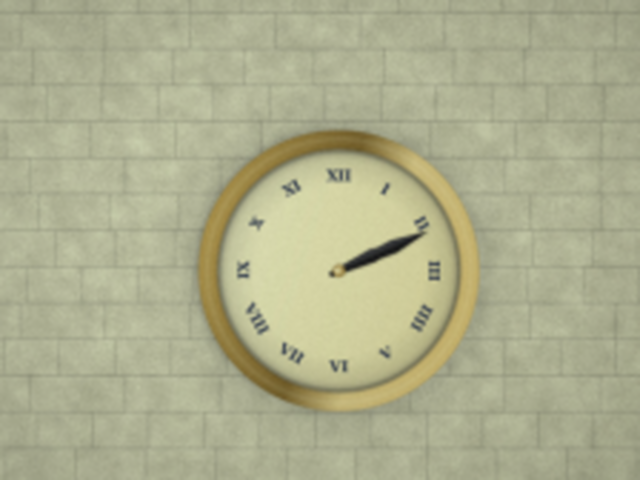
2:11
